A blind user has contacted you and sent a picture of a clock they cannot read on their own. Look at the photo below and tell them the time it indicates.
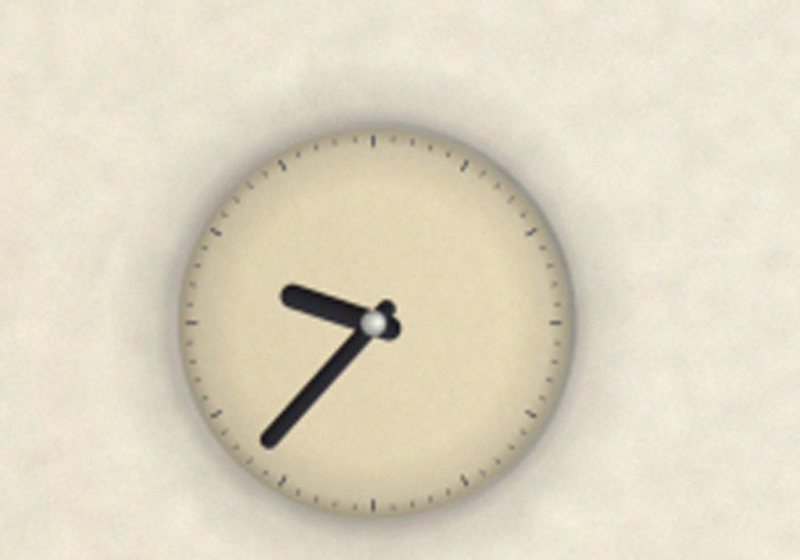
9:37
